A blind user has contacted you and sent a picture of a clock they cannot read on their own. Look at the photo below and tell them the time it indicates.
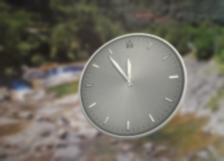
11:54
